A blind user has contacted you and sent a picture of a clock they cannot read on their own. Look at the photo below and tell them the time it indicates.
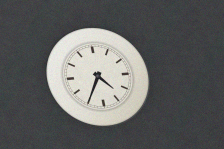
4:35
